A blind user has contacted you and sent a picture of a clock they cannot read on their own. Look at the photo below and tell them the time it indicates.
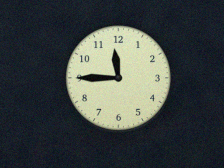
11:45
